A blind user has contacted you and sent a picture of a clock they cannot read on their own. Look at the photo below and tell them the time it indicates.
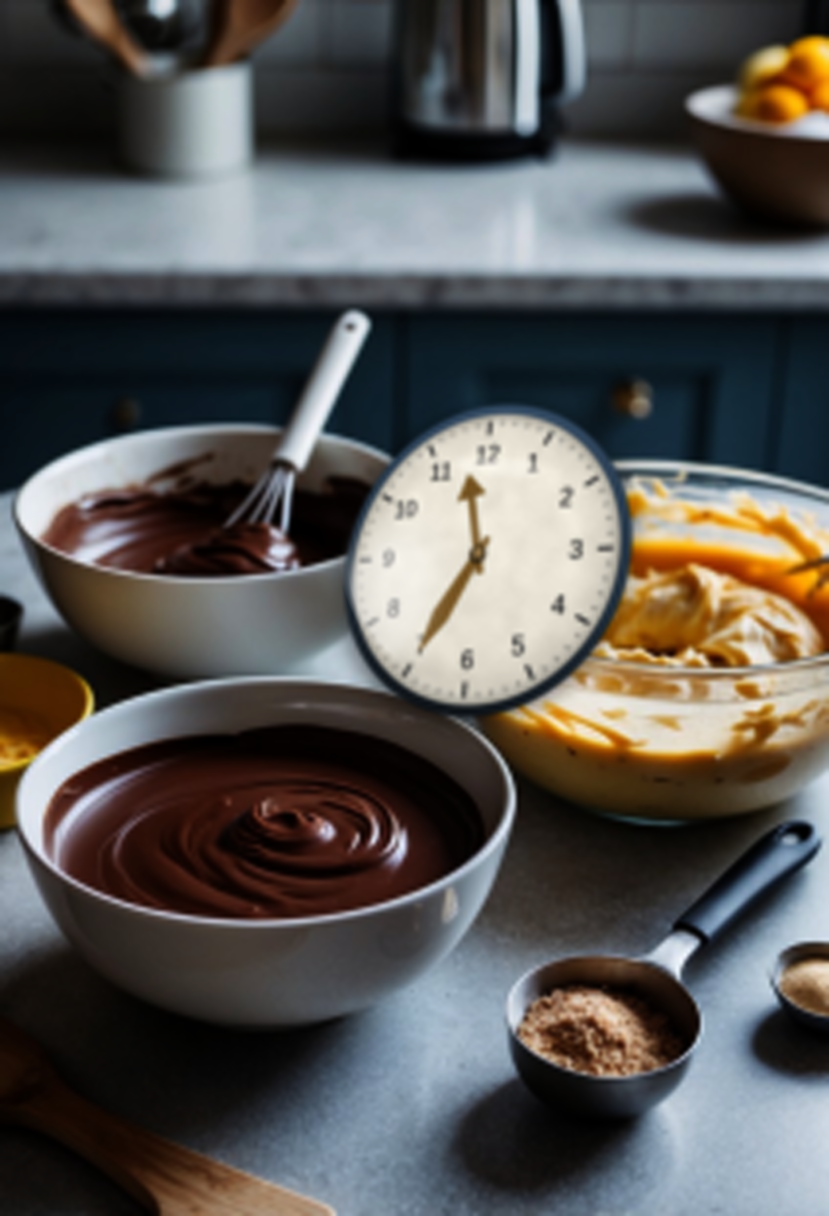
11:35
